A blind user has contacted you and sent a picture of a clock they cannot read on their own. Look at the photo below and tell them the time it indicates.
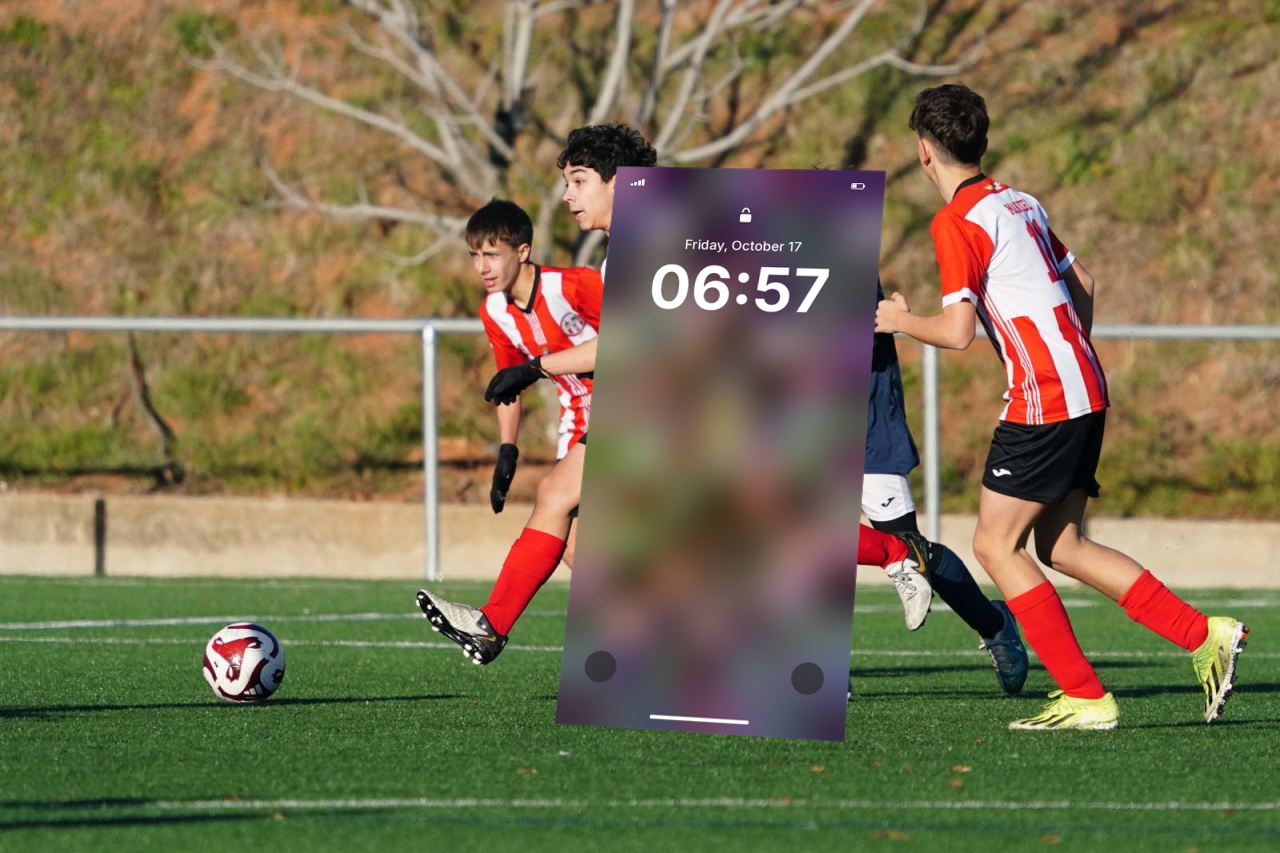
6:57
